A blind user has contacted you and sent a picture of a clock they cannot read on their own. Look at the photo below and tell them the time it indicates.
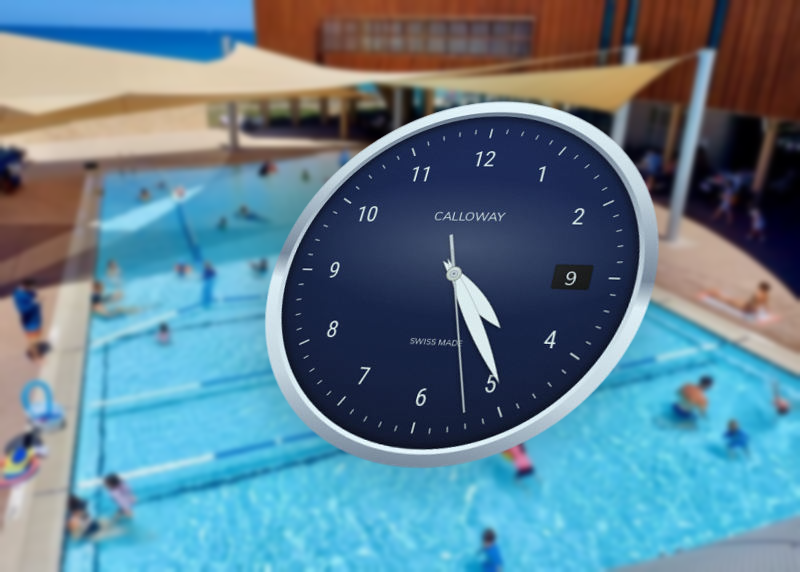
4:24:27
